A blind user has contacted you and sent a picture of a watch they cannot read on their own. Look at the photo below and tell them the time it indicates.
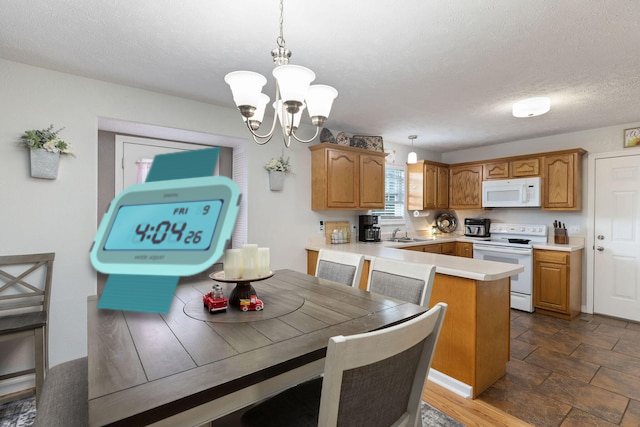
4:04:26
